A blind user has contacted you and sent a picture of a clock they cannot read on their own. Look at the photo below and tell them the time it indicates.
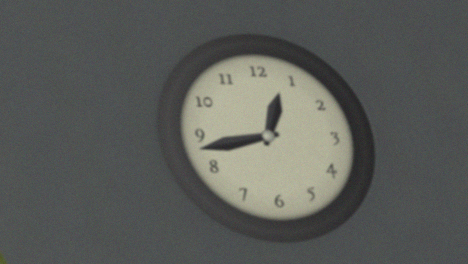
12:43
